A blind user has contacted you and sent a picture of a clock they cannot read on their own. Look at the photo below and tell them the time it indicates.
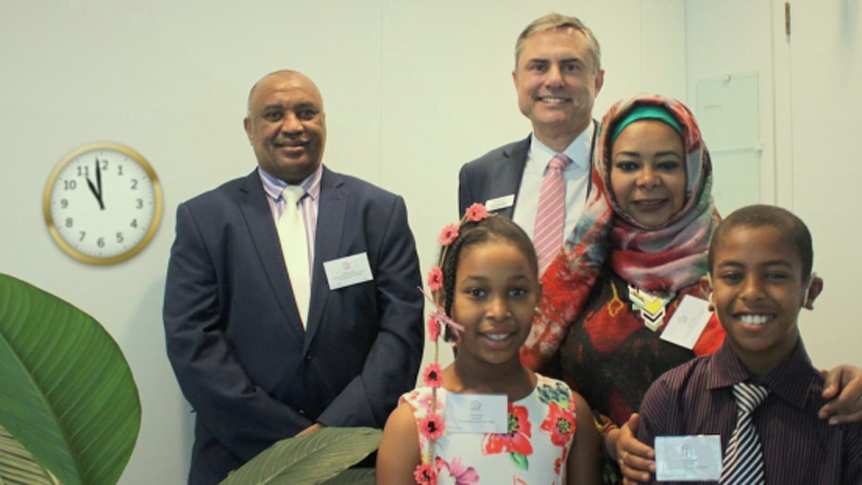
10:59
